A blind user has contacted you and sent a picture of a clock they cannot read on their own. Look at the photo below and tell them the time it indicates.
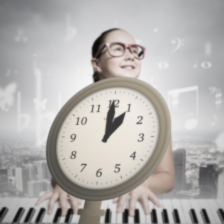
1:00
